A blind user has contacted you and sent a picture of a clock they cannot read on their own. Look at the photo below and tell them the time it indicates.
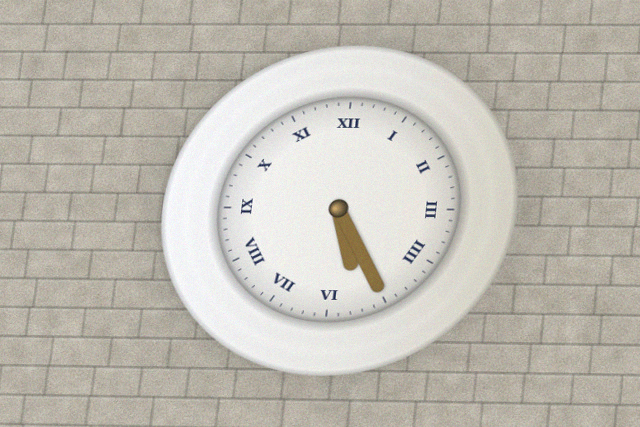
5:25
